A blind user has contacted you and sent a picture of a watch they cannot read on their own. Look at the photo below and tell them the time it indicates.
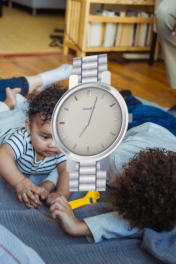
7:03
